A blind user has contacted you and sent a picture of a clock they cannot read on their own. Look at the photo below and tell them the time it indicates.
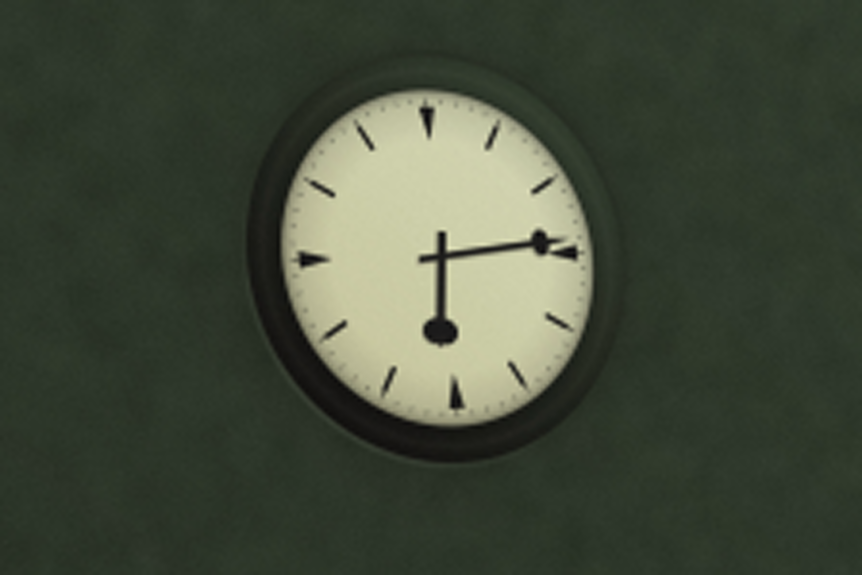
6:14
